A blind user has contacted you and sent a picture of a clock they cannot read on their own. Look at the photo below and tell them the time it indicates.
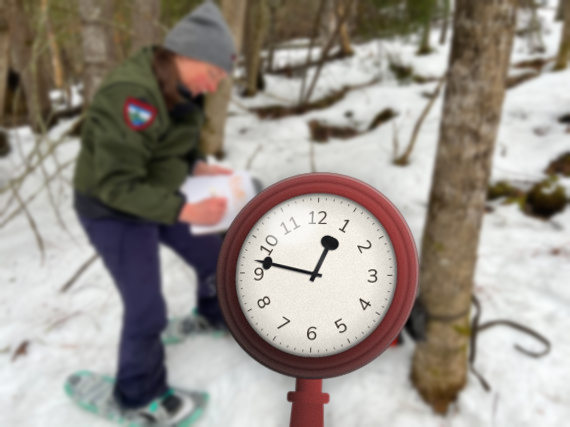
12:47
